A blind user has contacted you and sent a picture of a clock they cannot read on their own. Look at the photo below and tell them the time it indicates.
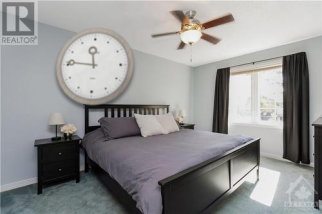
11:46
